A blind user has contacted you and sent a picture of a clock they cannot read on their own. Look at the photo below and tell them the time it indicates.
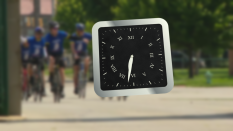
6:32
